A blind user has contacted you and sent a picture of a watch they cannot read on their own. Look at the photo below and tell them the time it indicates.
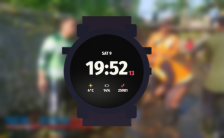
19:52
